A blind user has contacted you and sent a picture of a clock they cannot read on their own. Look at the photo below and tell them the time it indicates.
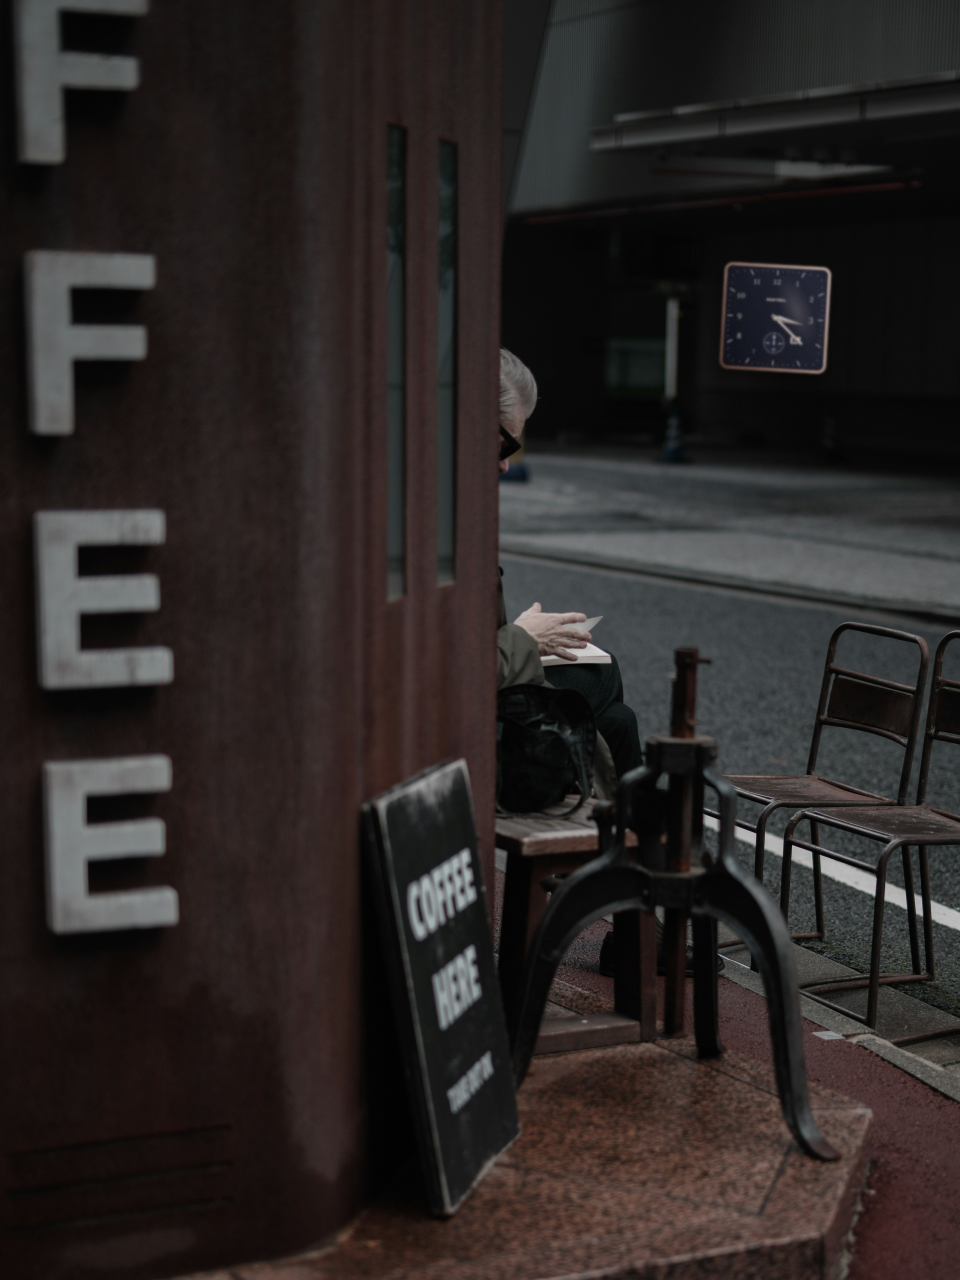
3:22
